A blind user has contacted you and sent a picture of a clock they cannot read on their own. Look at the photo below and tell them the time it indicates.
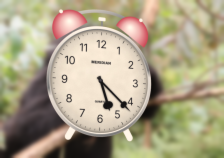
5:22
